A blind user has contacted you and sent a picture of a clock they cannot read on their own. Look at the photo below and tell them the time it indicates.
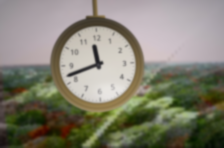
11:42
